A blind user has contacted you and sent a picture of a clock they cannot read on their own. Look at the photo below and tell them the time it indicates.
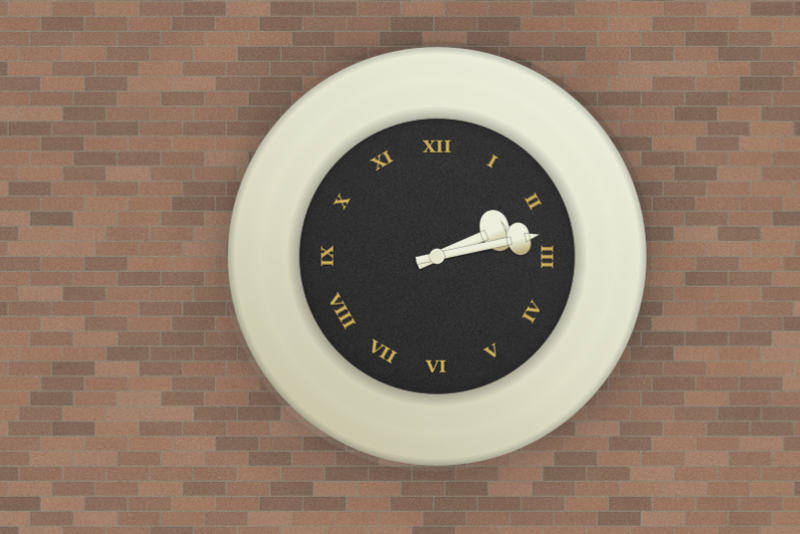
2:13
